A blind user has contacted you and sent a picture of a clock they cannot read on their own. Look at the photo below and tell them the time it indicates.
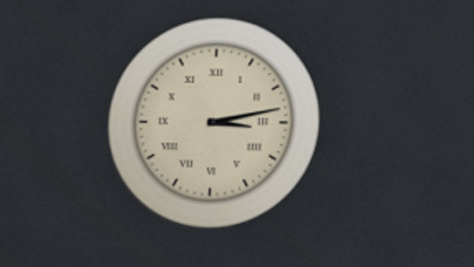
3:13
